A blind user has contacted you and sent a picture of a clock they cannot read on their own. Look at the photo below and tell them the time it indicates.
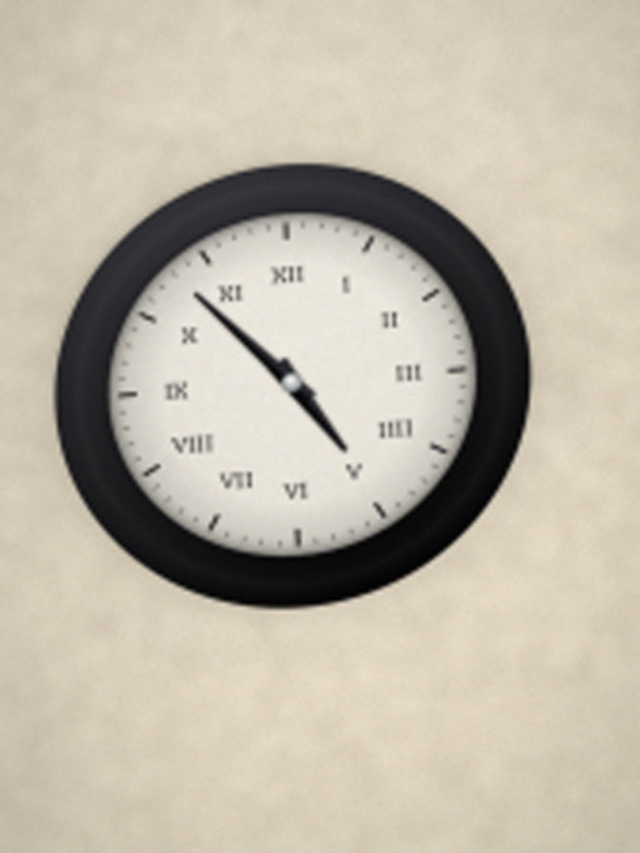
4:53
